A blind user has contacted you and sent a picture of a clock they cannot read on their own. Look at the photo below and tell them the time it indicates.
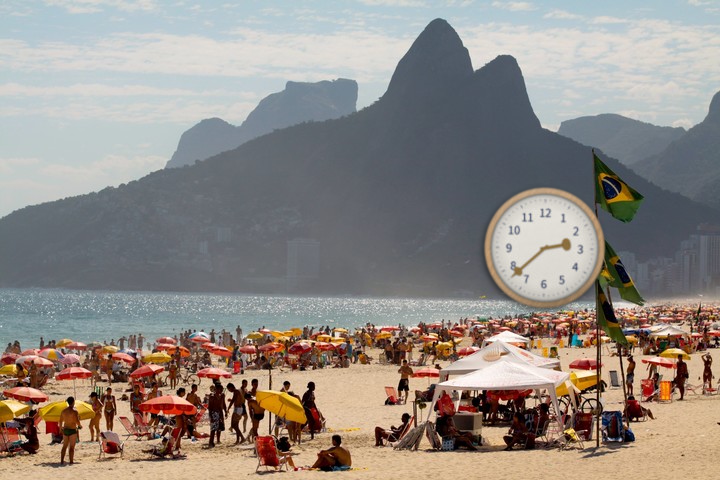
2:38
